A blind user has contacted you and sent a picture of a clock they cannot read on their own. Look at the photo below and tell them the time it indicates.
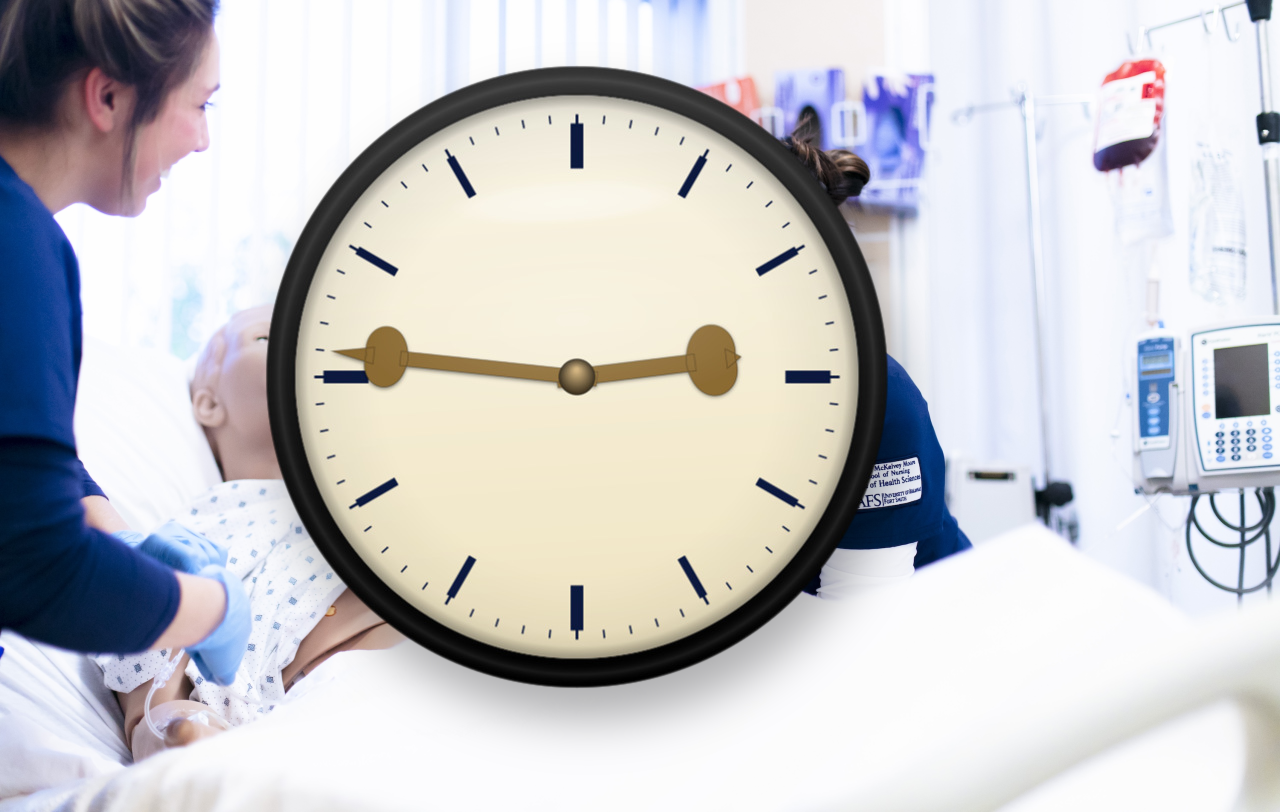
2:46
